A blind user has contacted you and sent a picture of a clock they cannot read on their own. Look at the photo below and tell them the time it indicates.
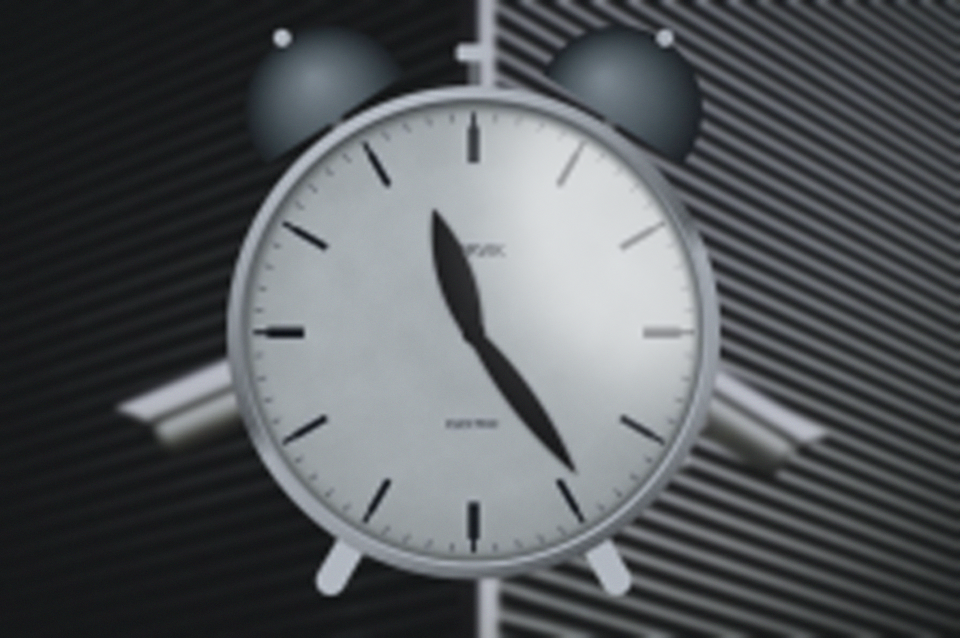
11:24
